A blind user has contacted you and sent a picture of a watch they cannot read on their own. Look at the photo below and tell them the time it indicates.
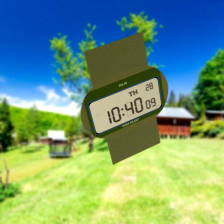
10:40:09
